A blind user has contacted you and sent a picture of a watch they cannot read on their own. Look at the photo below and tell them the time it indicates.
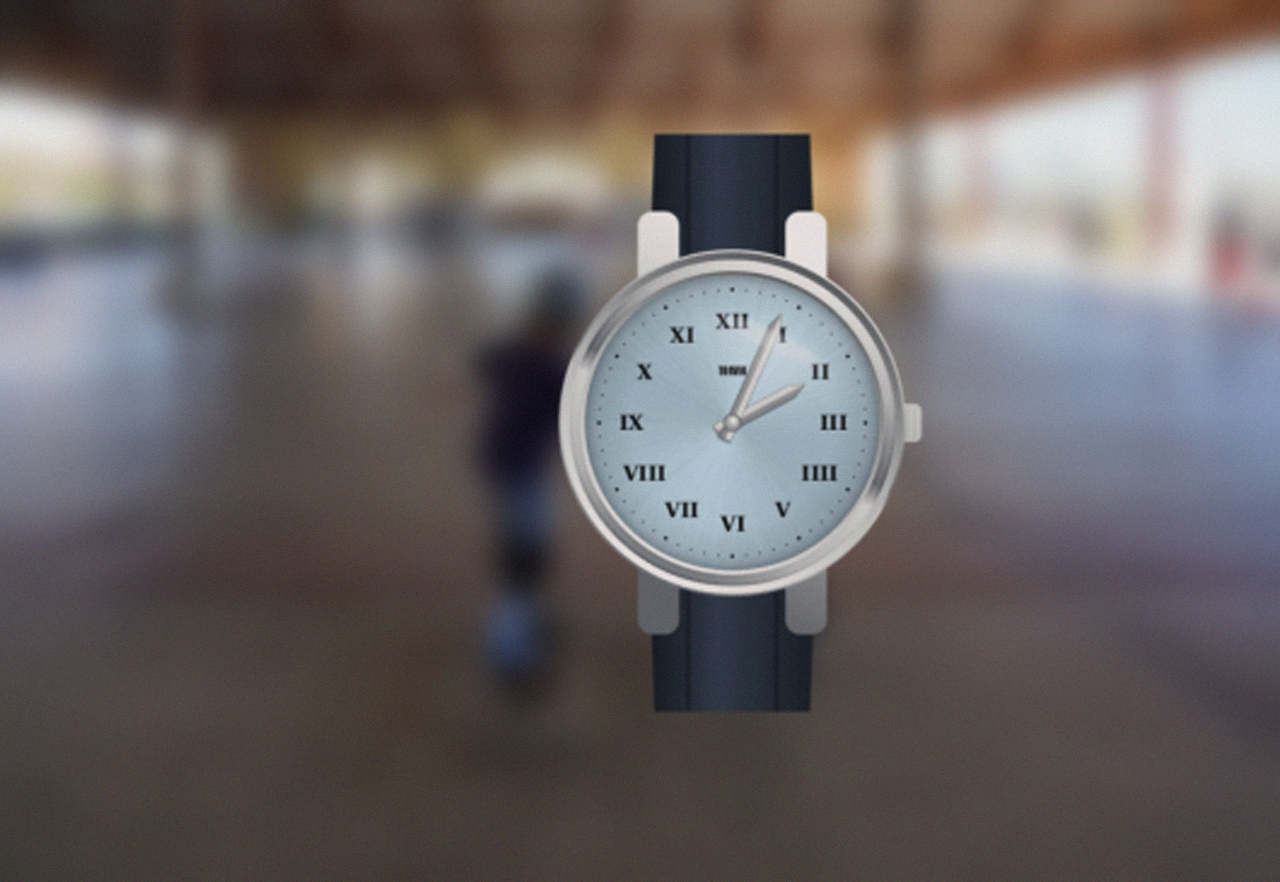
2:04
